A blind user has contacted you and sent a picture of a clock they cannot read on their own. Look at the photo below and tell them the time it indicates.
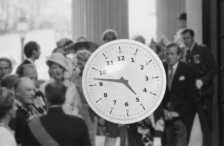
4:47
